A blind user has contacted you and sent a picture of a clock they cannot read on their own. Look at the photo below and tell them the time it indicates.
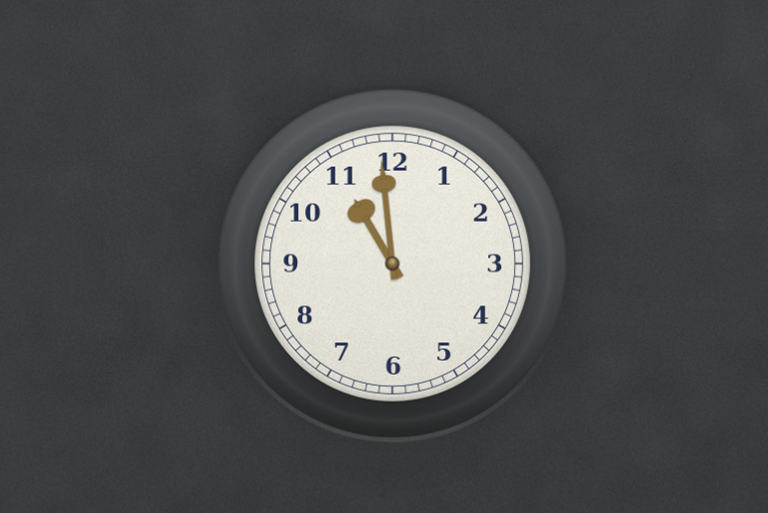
10:59
